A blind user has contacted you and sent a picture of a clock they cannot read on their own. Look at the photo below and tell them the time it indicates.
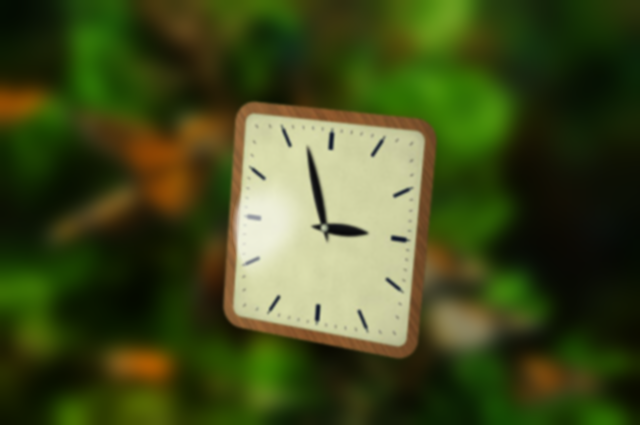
2:57
